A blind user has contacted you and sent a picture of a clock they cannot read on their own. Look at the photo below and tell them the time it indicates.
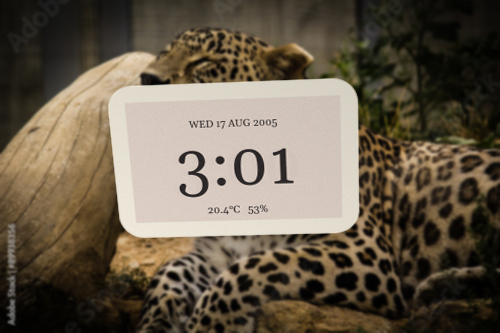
3:01
